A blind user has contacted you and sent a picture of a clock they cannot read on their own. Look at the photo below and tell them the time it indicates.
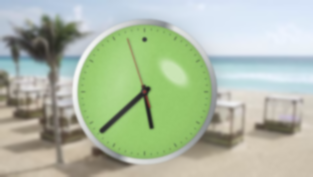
5:37:57
